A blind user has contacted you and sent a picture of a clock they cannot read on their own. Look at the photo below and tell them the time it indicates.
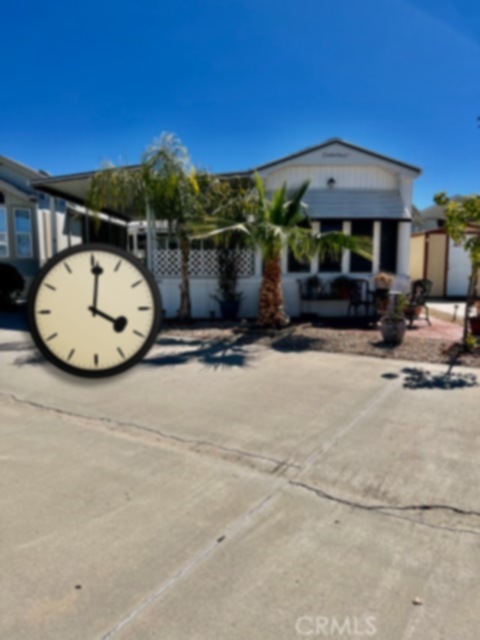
4:01
